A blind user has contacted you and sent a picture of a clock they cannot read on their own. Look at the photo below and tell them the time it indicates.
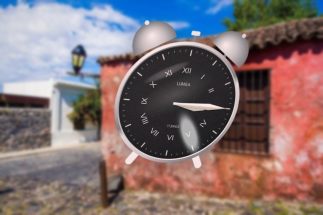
3:15
